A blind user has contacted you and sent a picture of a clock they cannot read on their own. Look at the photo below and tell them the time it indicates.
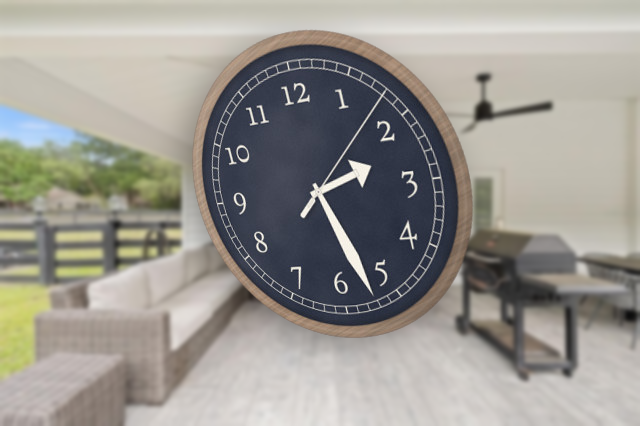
2:27:08
